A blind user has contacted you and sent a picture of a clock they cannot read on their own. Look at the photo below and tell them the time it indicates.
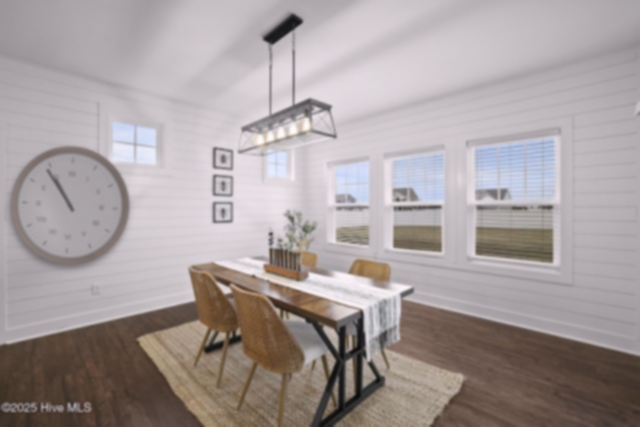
10:54
